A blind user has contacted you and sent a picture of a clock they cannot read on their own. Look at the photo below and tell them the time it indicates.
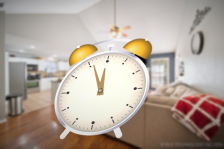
11:56
